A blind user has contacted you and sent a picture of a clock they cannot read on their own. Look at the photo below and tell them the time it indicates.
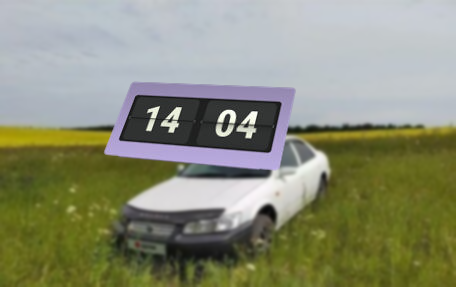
14:04
